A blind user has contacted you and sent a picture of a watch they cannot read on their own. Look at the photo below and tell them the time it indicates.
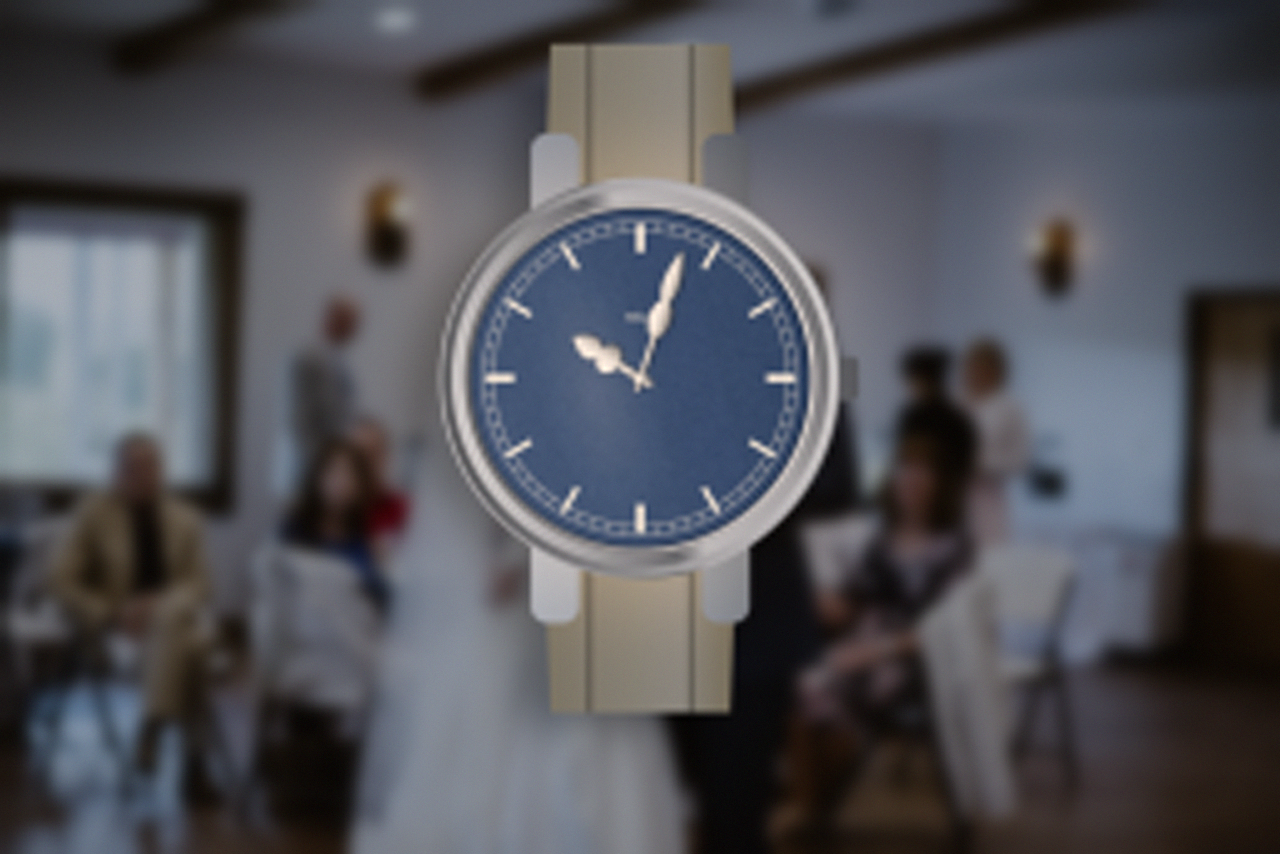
10:03
